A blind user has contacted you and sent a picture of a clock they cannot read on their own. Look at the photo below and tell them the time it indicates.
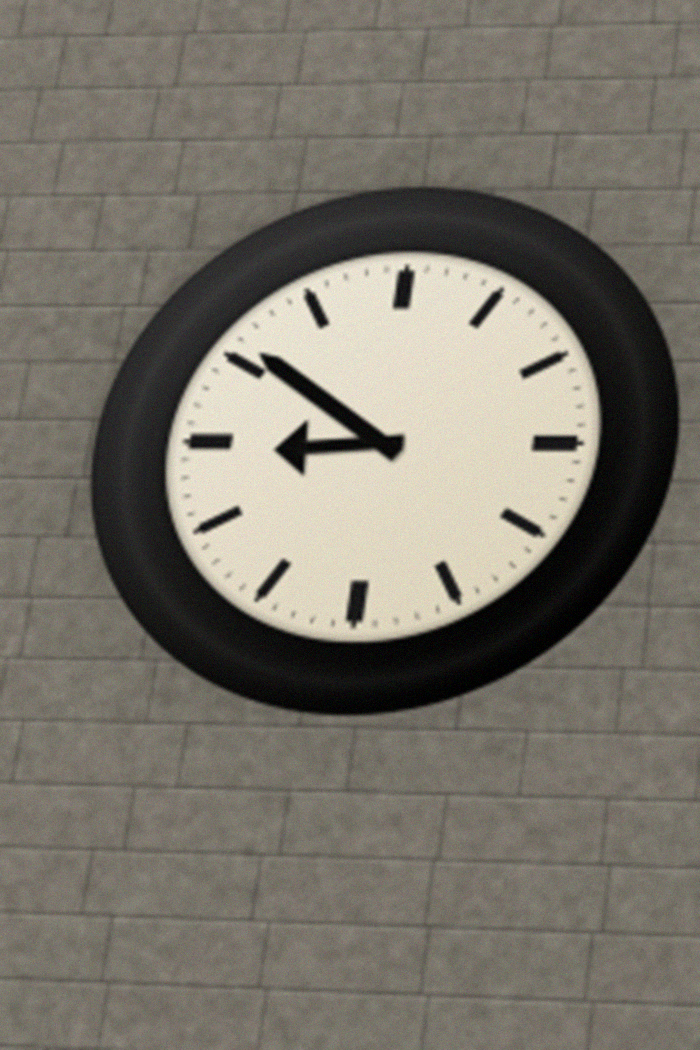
8:51
